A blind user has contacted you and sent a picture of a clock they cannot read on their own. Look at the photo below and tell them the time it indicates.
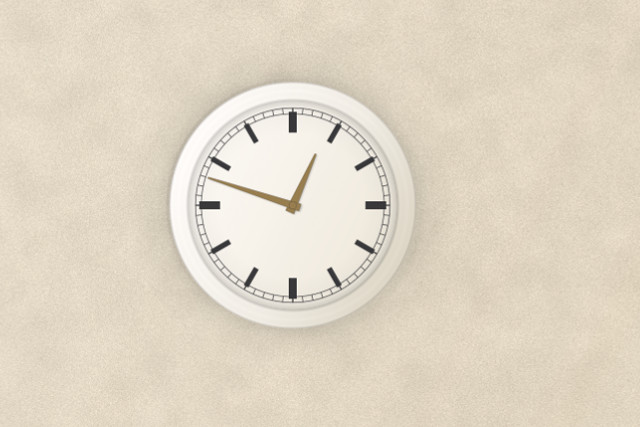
12:48
